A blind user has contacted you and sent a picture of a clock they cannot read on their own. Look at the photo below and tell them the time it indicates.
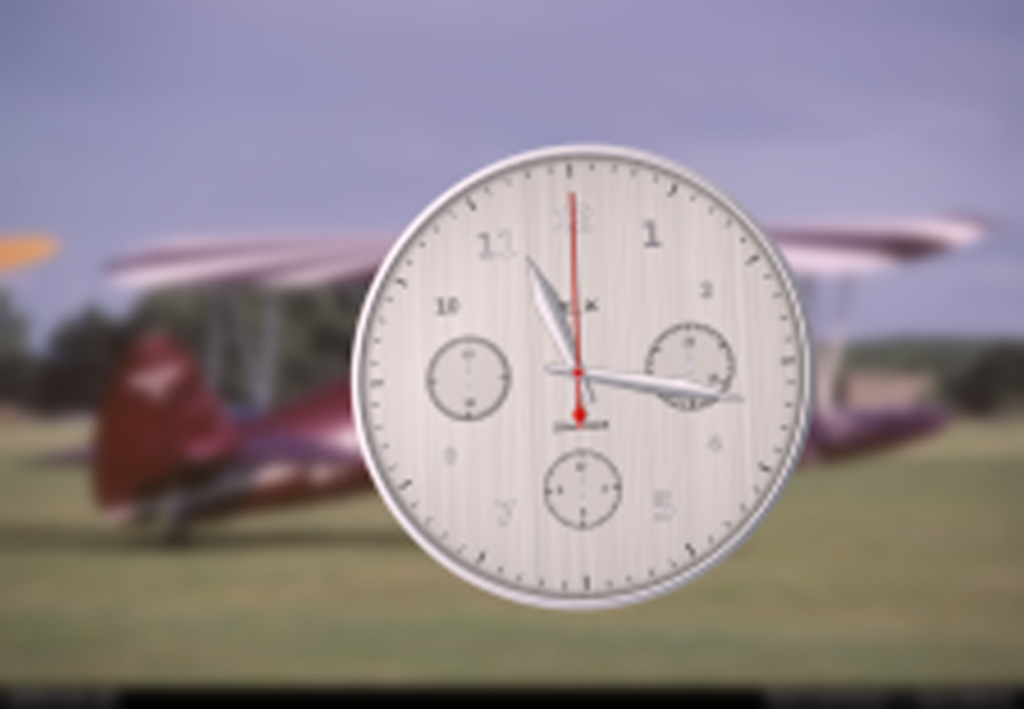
11:17
